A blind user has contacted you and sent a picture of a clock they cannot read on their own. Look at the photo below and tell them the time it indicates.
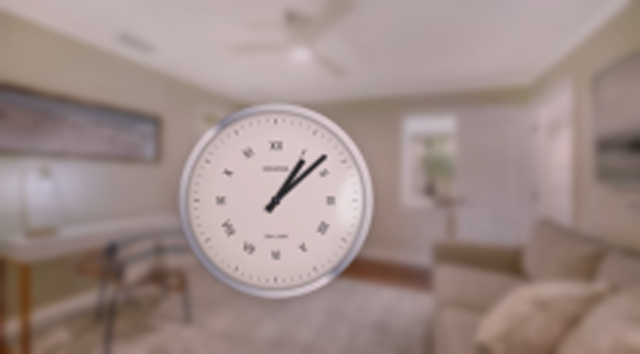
1:08
